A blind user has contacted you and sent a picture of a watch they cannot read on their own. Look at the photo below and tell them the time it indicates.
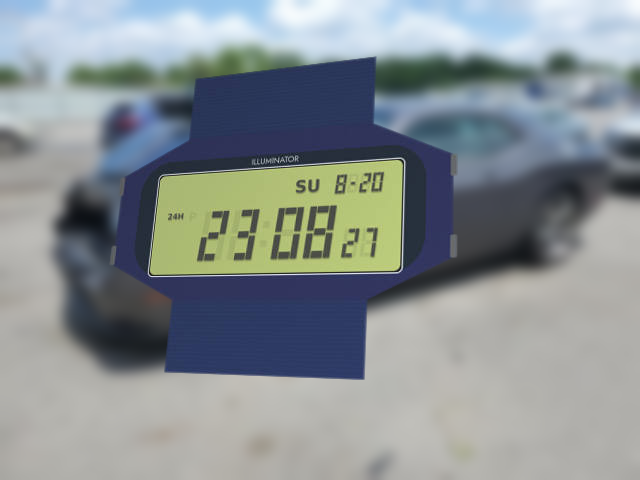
23:08:27
